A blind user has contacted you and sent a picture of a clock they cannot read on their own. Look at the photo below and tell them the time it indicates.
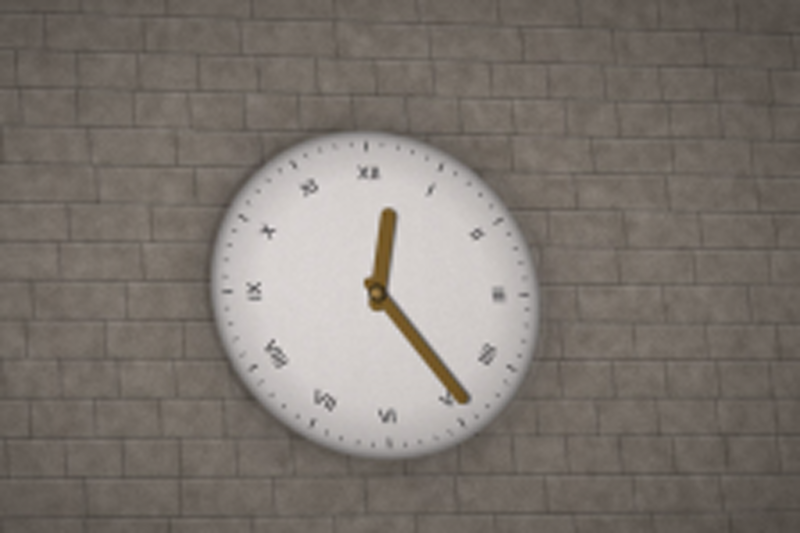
12:24
